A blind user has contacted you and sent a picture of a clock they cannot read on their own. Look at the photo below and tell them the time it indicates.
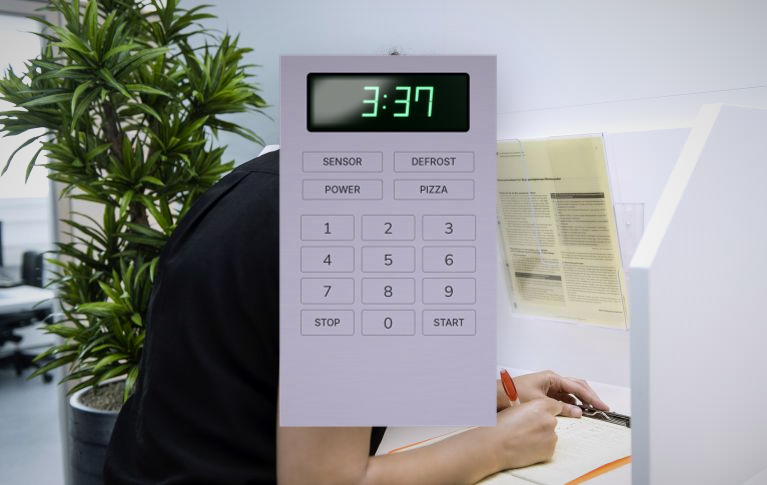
3:37
